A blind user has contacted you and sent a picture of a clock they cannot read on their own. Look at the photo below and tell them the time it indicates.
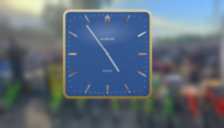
4:54
